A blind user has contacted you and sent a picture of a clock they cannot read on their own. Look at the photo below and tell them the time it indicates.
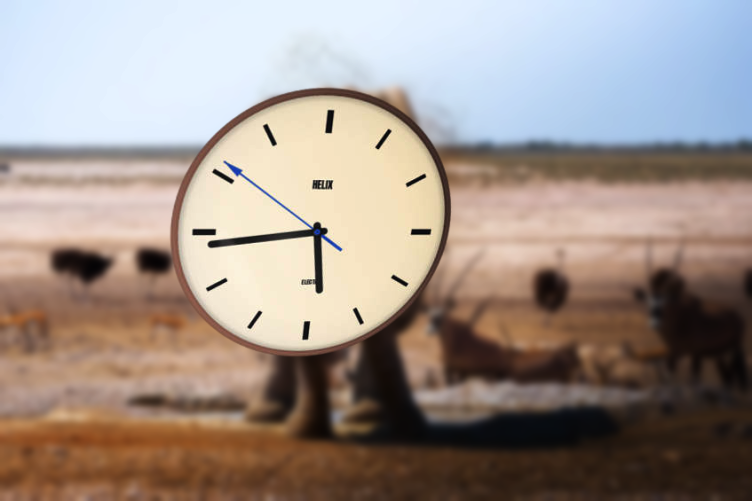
5:43:51
